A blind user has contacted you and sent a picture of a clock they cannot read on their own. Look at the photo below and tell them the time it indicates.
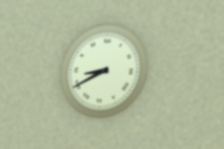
8:40
